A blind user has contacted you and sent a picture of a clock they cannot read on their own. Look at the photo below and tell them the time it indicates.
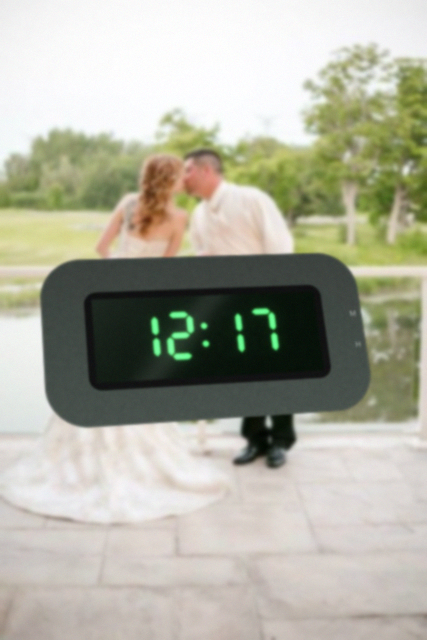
12:17
